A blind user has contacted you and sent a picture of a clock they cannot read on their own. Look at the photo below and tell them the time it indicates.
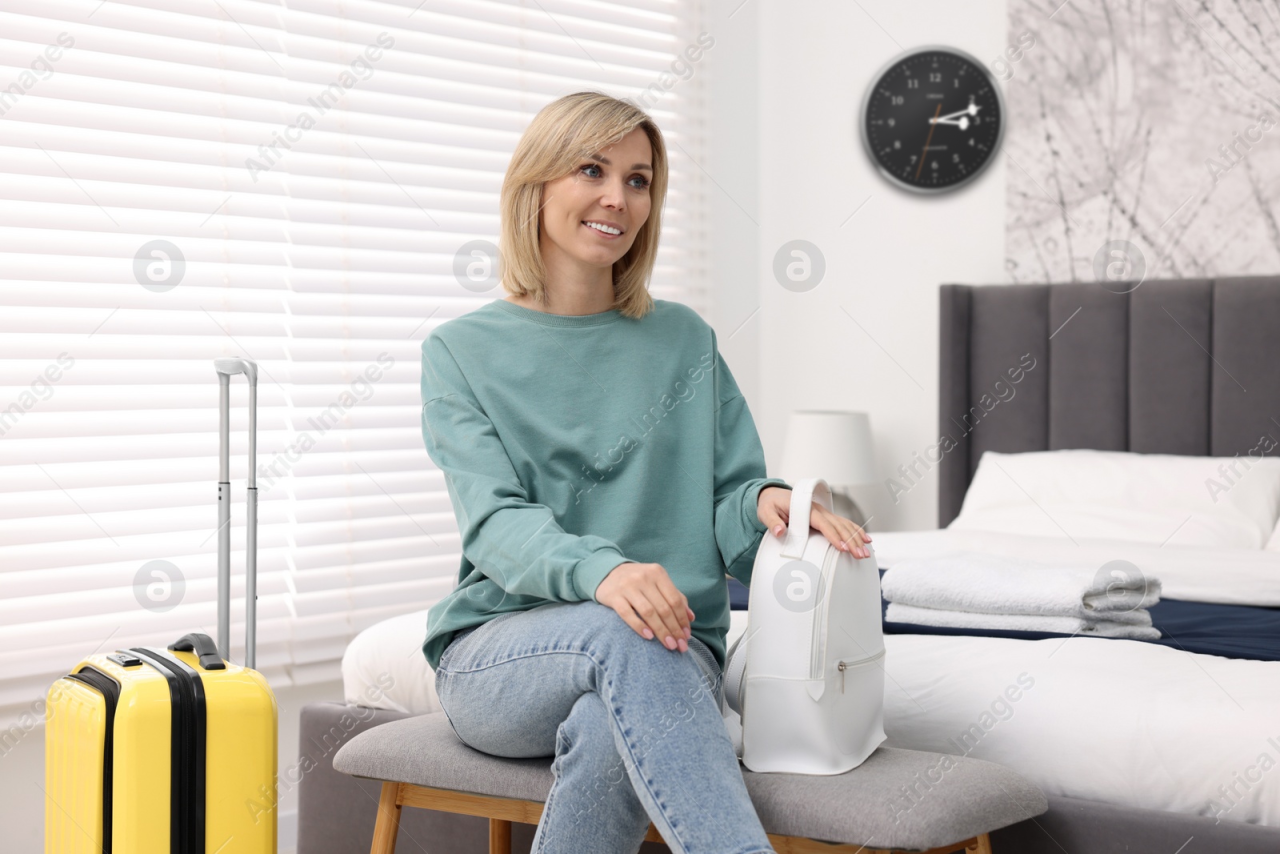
3:12:33
